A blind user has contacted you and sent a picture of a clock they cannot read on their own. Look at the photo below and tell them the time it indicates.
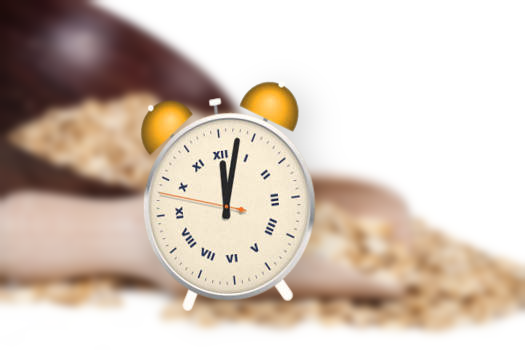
12:02:48
